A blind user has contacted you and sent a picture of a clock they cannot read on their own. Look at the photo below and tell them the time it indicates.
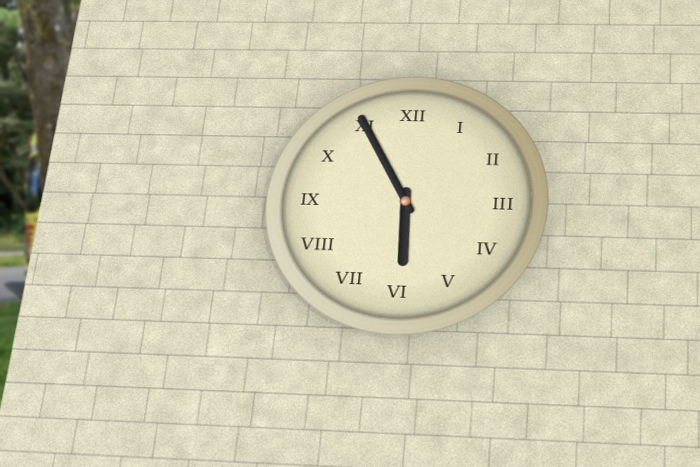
5:55
